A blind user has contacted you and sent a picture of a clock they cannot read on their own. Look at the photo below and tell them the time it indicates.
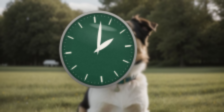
2:02
